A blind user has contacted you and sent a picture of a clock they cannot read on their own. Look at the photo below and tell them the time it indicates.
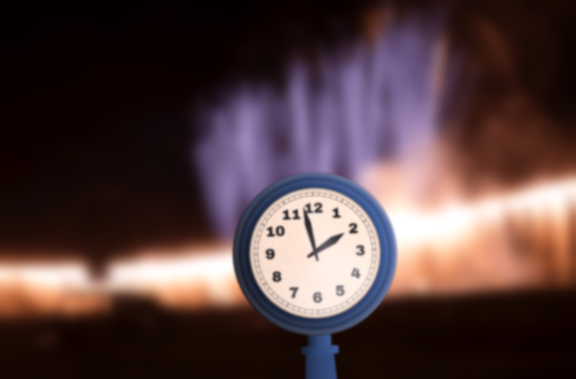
1:58
